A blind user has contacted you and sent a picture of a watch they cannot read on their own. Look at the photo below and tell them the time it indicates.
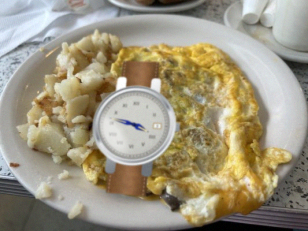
3:47
